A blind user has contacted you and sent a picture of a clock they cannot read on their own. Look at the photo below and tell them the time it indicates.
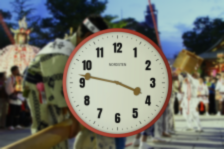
3:47
